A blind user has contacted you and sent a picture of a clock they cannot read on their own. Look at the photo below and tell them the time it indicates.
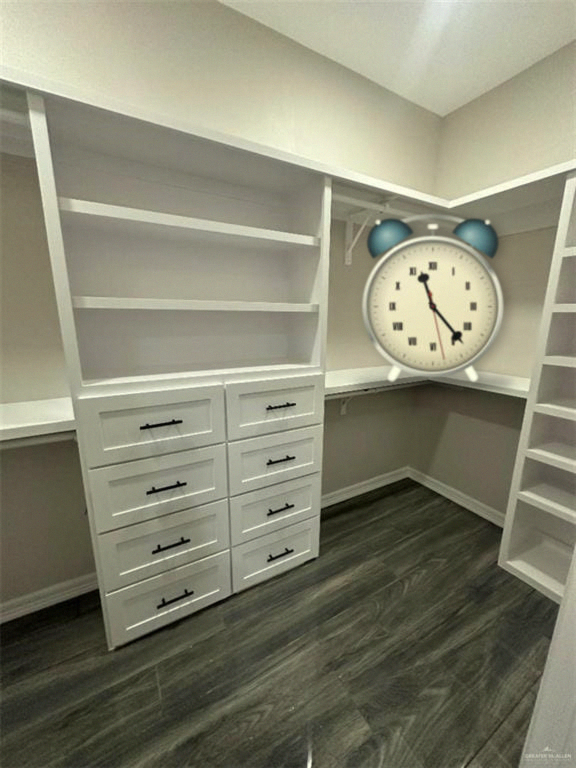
11:23:28
